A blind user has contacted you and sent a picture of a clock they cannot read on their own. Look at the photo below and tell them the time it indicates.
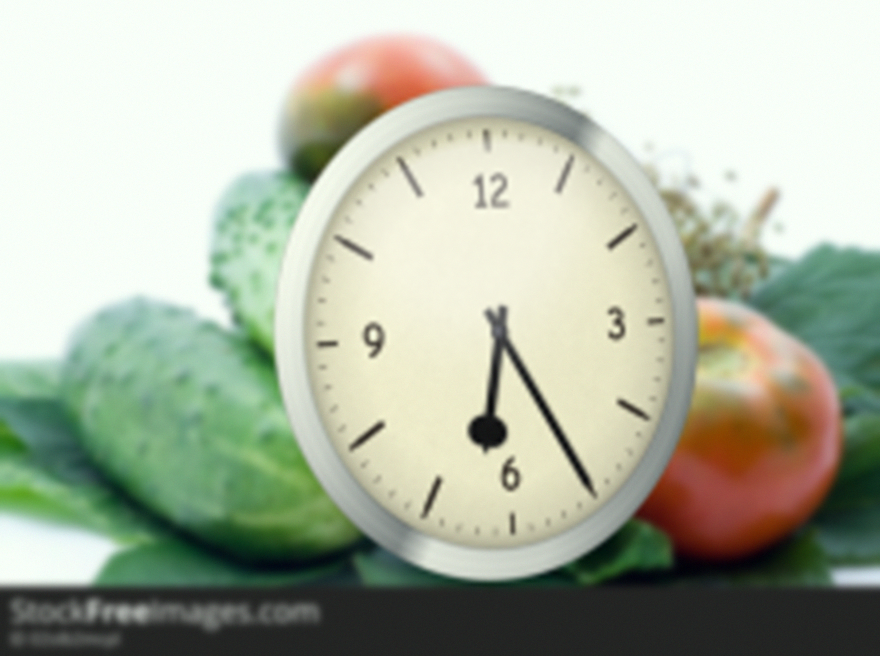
6:25
